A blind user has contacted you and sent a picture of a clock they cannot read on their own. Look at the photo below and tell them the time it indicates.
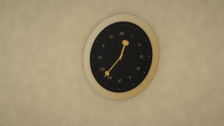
12:37
